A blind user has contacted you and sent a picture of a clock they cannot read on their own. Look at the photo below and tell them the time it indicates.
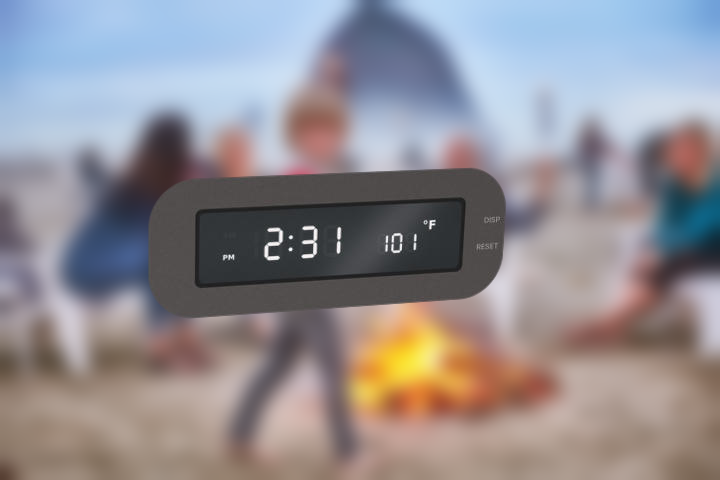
2:31
